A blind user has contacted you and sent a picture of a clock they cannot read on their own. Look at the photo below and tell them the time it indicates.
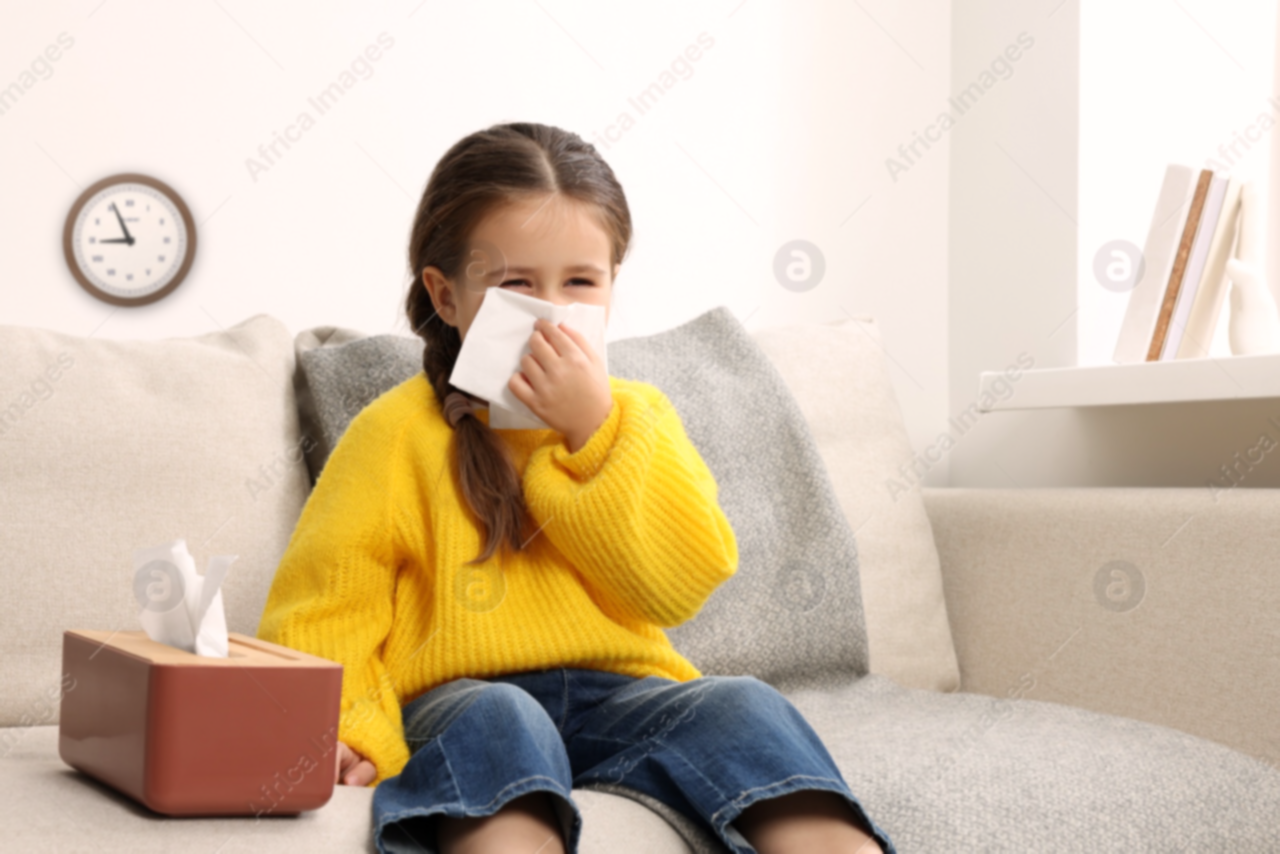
8:56
